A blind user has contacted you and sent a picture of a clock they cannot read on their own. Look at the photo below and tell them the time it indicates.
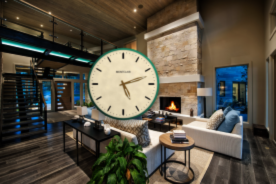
5:12
